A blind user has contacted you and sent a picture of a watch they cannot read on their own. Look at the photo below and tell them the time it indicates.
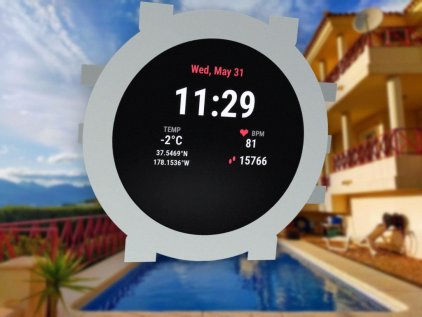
11:29
